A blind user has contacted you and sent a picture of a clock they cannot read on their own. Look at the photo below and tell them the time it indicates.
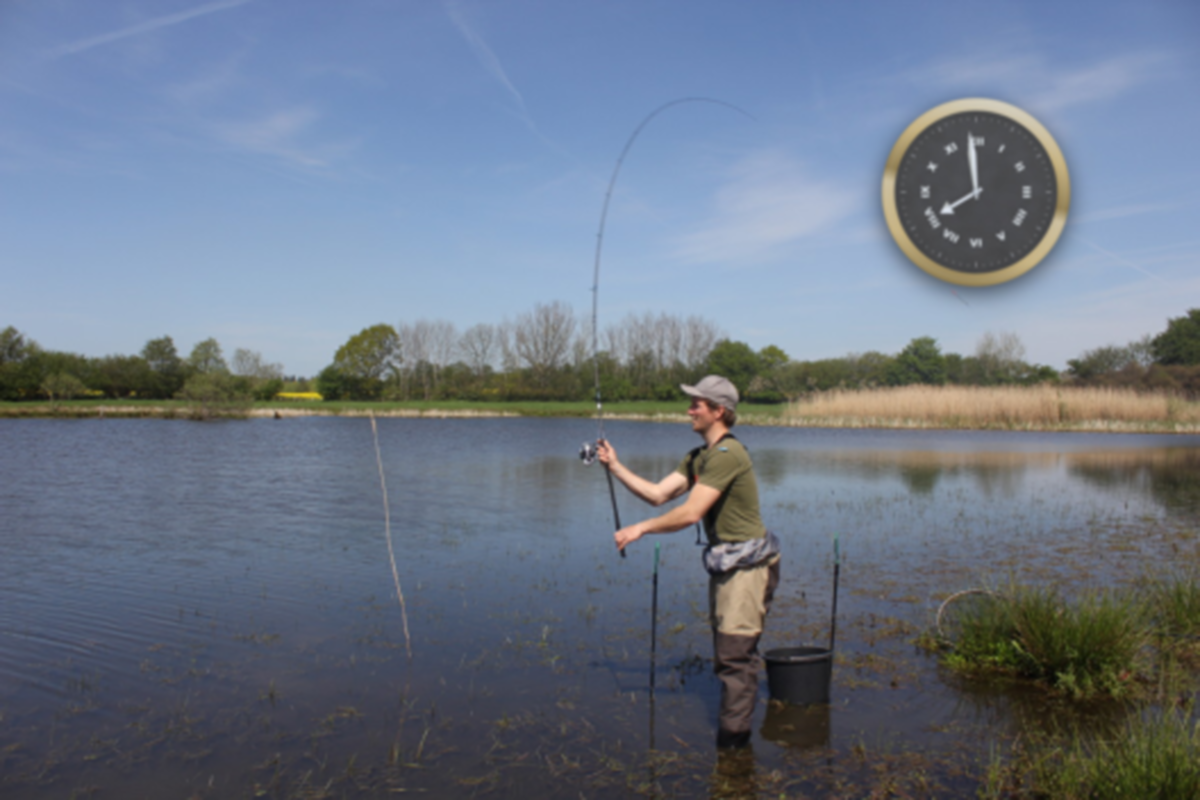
7:59
